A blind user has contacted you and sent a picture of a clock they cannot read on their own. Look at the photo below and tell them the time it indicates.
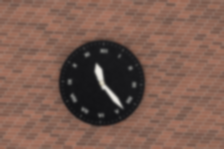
11:23
